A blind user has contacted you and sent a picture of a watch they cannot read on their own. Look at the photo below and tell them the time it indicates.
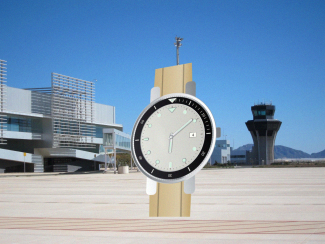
6:09
